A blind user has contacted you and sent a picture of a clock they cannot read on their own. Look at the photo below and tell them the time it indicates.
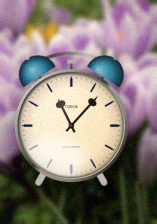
11:07
